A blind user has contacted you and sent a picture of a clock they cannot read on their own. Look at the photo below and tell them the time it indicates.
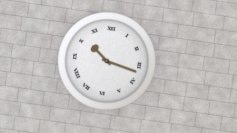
10:17
